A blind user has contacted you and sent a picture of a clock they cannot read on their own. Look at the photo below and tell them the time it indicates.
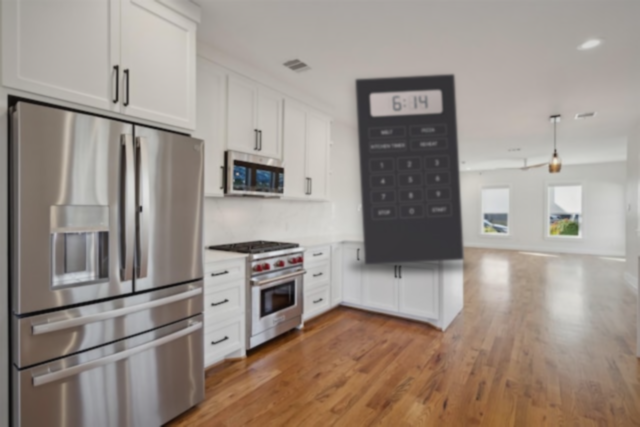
6:14
